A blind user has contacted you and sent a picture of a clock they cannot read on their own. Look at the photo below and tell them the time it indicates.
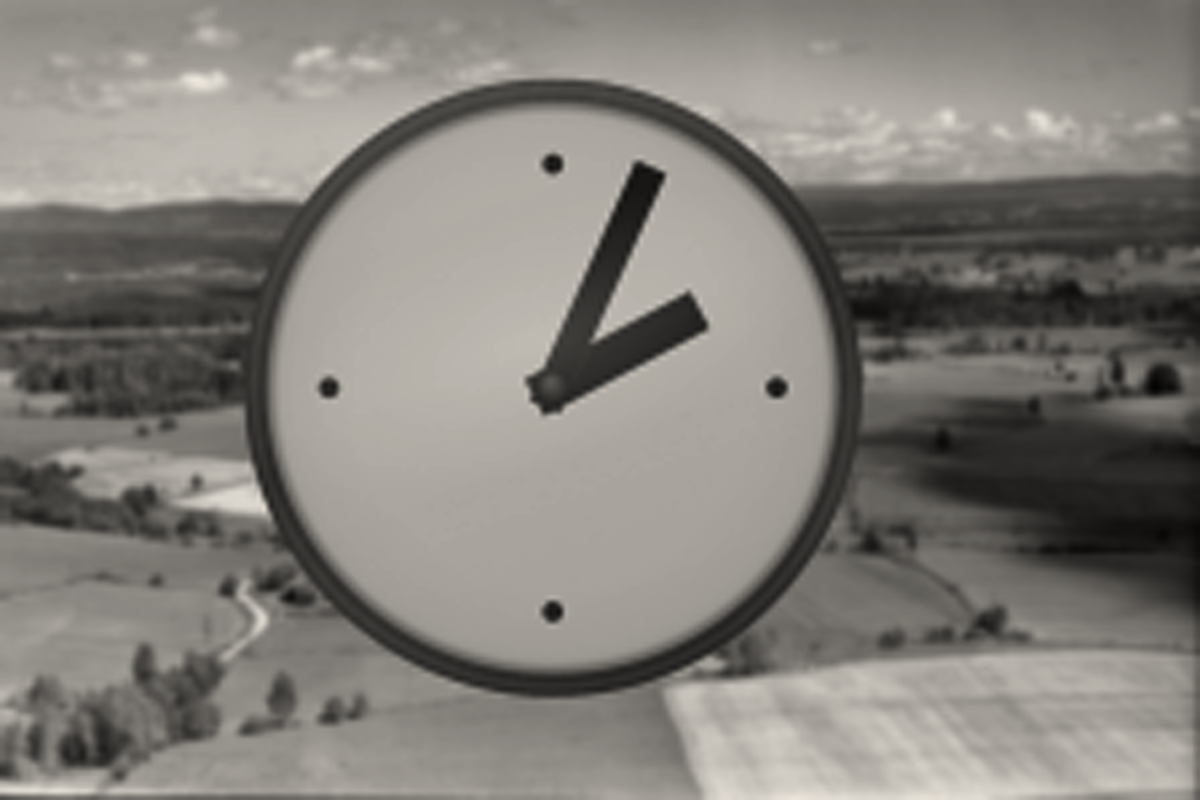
2:04
